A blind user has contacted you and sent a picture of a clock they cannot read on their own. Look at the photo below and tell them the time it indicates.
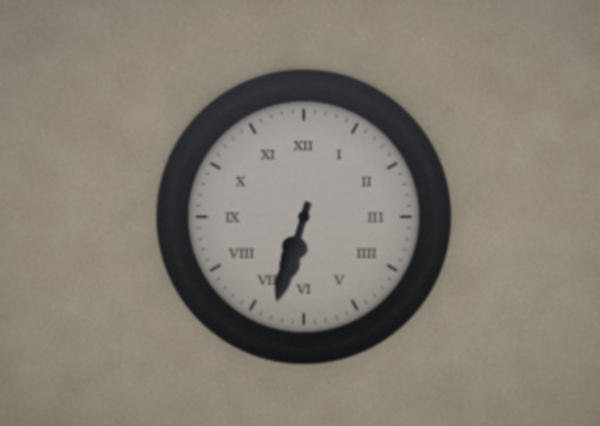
6:33
